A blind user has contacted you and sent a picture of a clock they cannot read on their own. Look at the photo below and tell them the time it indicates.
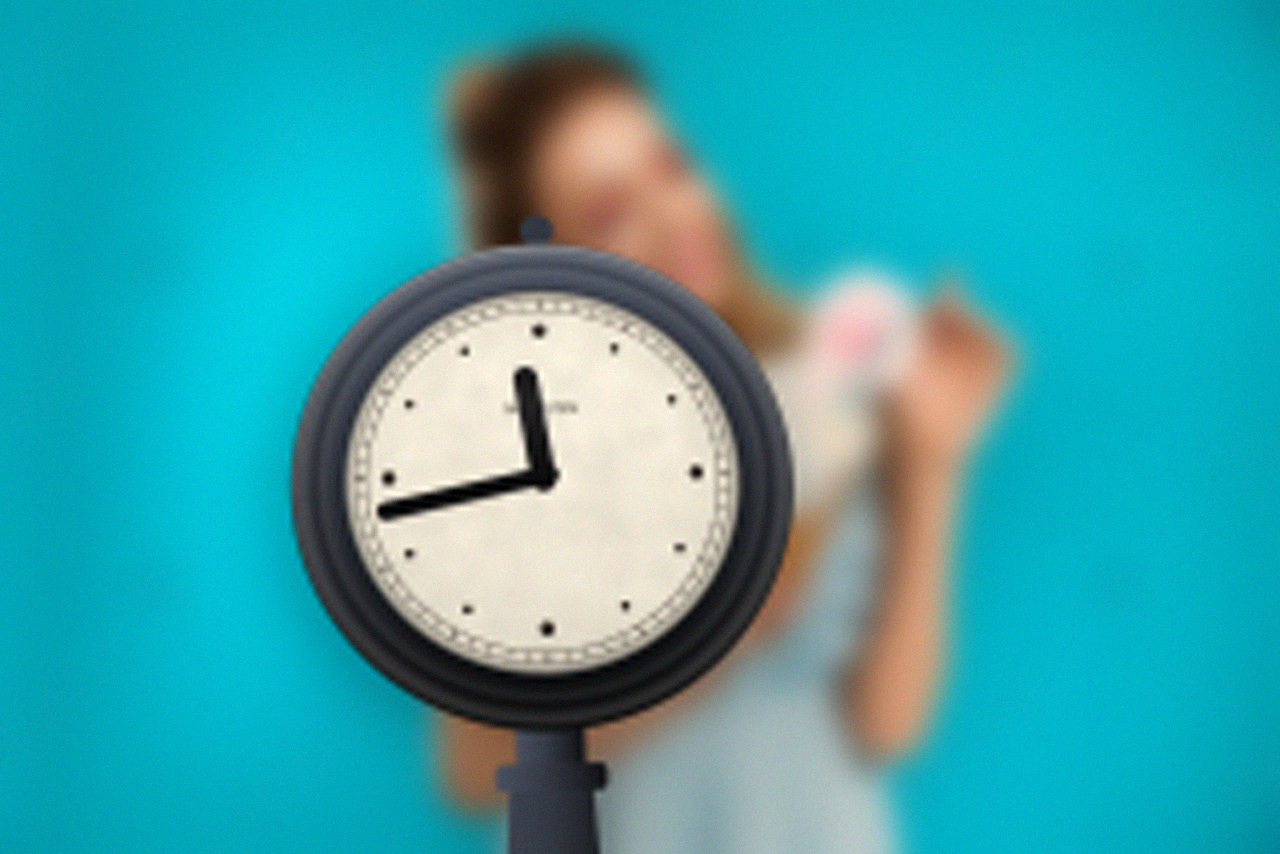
11:43
